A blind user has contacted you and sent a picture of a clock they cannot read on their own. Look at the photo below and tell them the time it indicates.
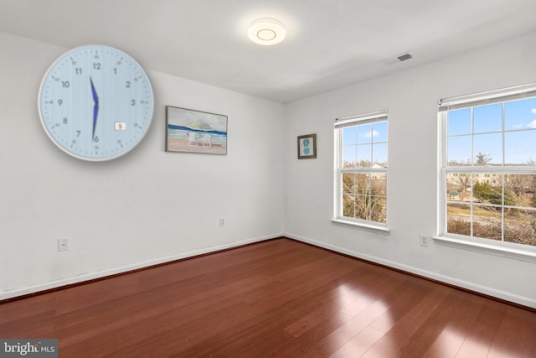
11:31
